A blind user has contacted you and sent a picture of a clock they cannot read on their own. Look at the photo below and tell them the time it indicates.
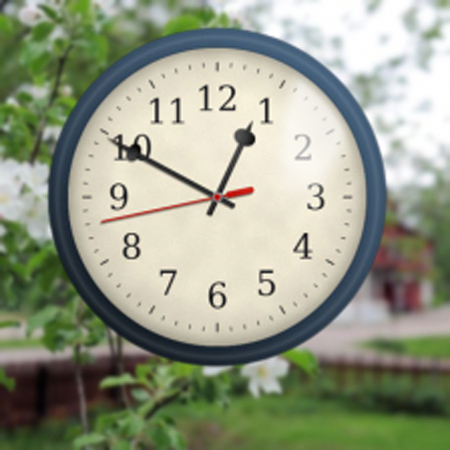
12:49:43
